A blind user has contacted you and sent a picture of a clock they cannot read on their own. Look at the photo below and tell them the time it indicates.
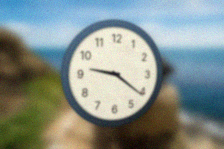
9:21
